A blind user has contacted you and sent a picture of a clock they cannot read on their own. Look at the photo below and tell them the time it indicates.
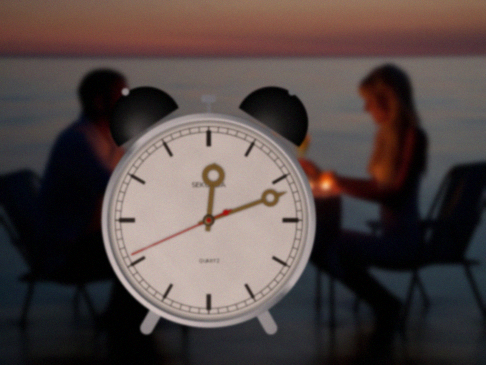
12:11:41
